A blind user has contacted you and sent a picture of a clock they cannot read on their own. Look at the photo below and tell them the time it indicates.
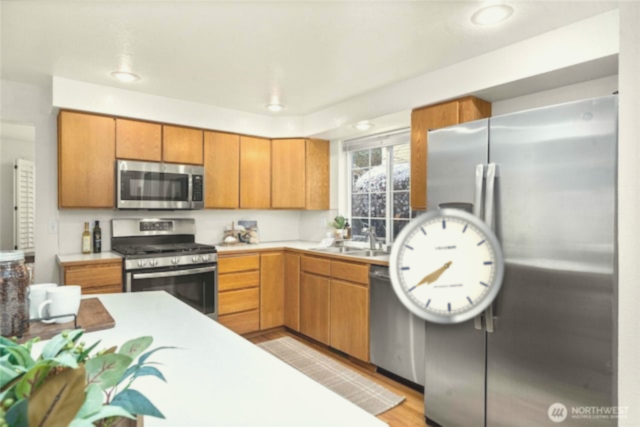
7:40
